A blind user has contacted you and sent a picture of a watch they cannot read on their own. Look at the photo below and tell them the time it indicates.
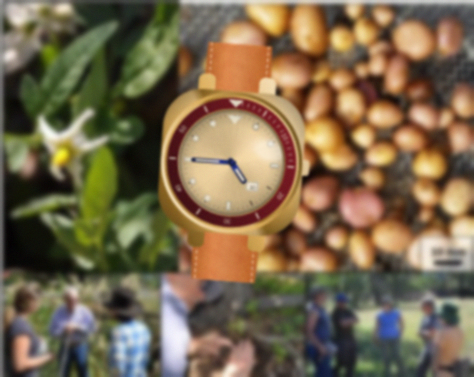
4:45
